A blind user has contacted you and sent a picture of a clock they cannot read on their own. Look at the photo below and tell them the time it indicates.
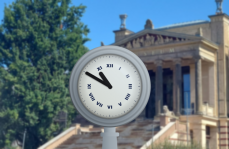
10:50
